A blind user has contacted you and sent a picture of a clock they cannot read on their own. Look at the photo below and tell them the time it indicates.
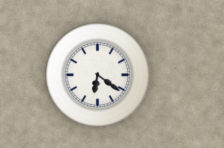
6:21
